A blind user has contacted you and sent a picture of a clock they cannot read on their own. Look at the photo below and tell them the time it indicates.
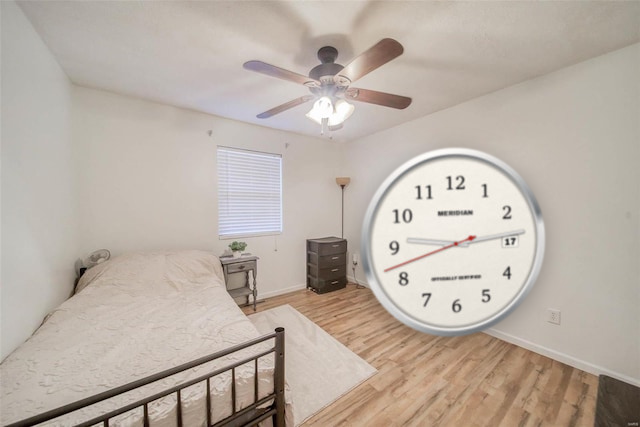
9:13:42
